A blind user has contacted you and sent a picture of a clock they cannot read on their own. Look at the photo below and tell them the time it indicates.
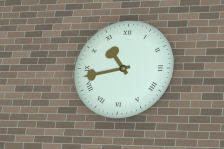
10:43
